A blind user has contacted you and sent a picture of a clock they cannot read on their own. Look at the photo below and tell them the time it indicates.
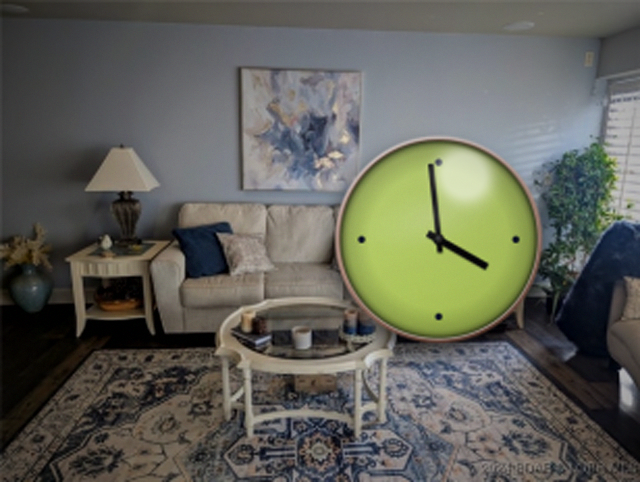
3:59
